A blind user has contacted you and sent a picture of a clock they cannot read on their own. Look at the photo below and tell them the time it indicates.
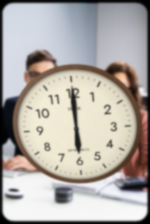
6:00
